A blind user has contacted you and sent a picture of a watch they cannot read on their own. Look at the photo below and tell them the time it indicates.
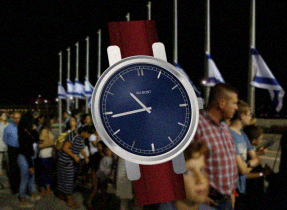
10:44
